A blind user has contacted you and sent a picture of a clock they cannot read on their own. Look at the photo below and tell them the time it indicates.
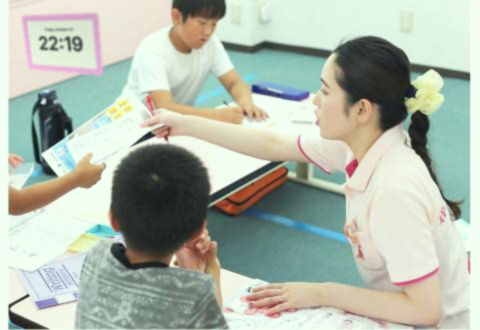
22:19
